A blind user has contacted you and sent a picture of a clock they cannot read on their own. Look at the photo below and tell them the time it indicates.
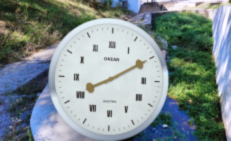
8:10
